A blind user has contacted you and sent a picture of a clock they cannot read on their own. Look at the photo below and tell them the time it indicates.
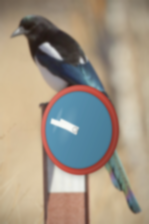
9:48
